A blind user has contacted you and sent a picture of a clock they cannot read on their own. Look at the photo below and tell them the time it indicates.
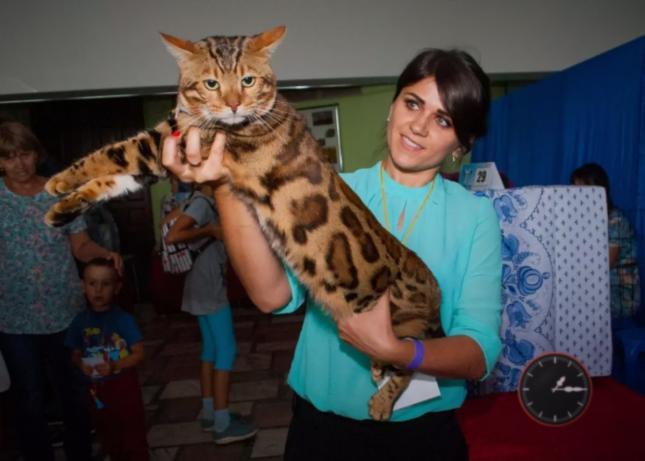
1:15
